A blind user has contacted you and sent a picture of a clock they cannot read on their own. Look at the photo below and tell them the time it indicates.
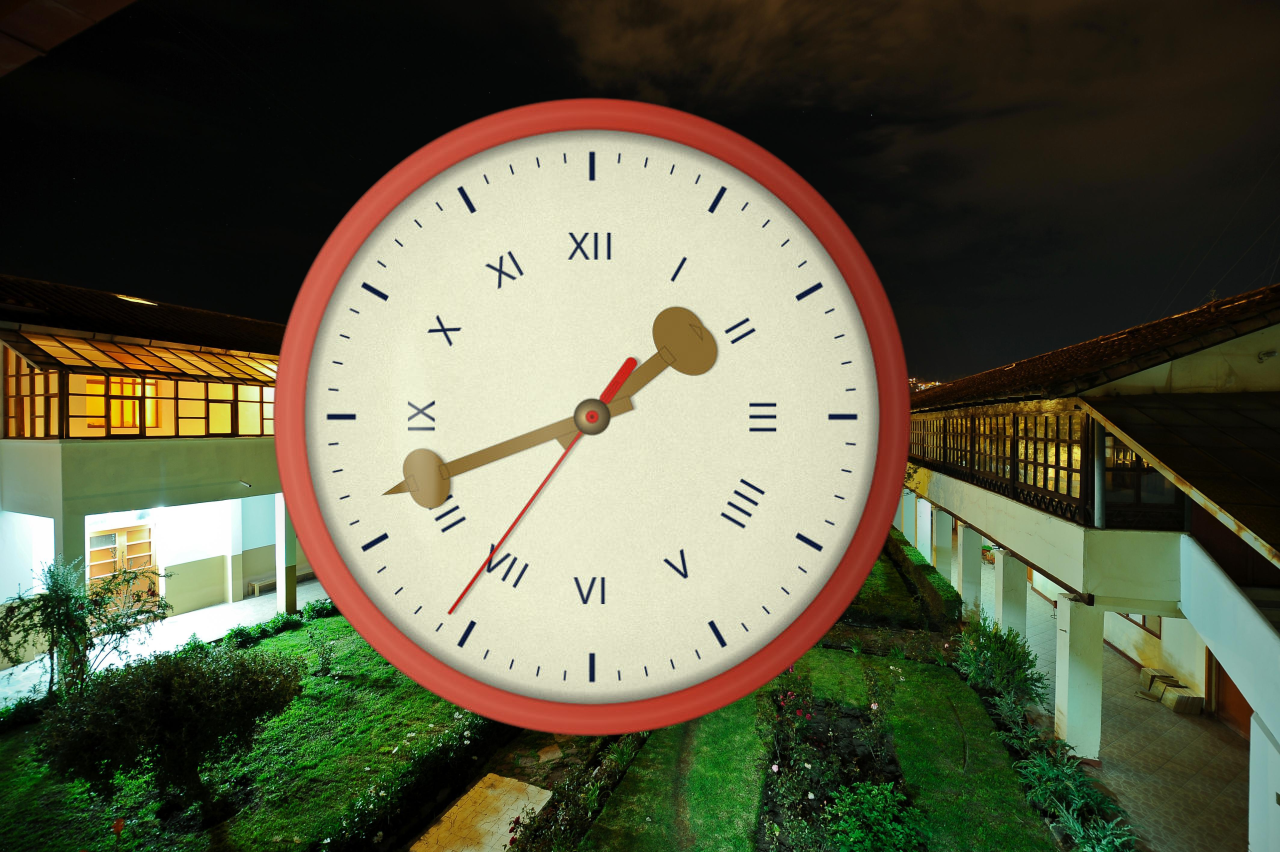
1:41:36
